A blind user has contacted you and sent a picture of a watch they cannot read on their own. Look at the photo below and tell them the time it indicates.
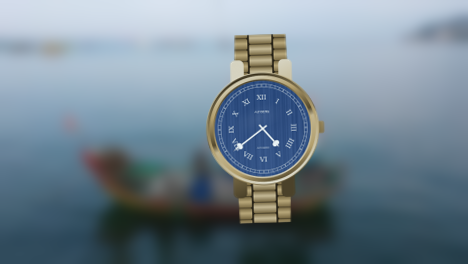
4:39
